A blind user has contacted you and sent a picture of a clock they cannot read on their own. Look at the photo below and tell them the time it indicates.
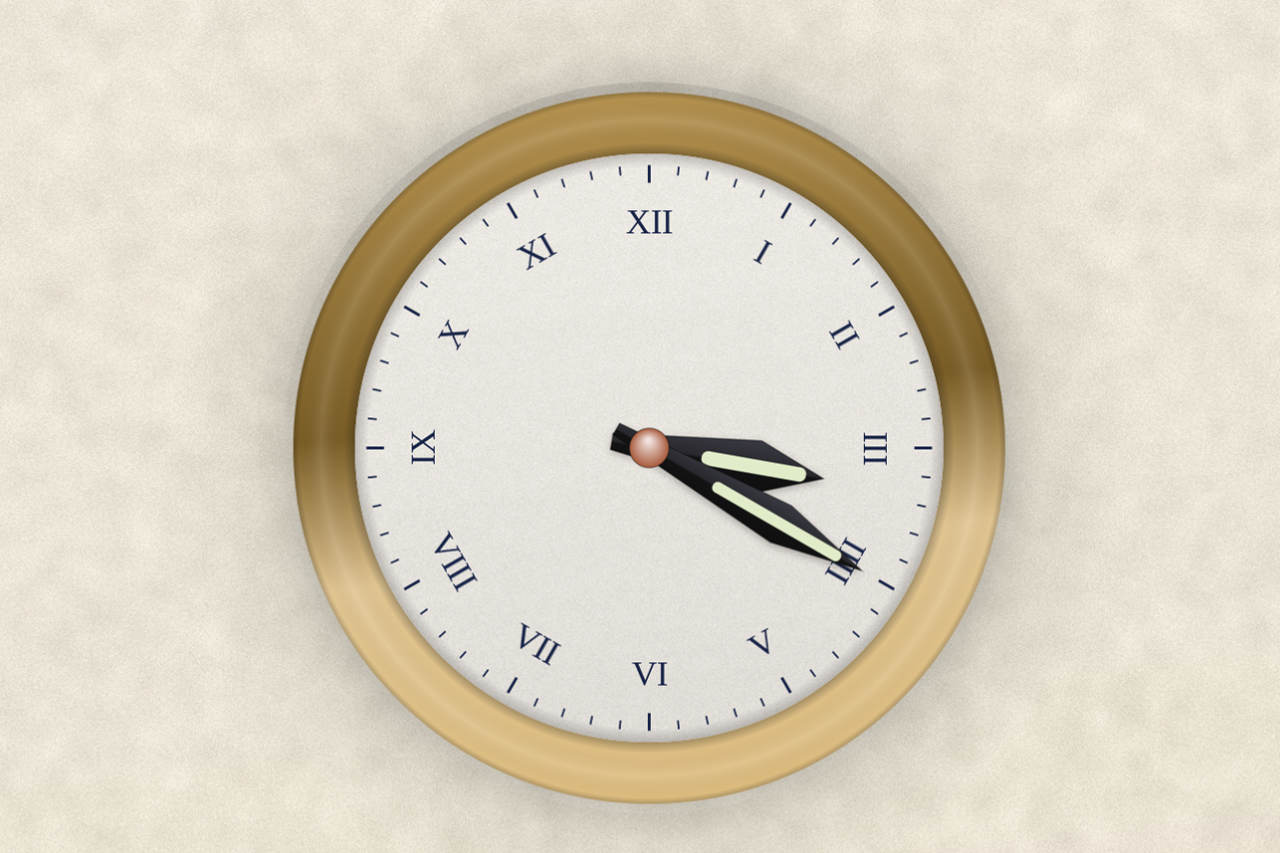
3:20
